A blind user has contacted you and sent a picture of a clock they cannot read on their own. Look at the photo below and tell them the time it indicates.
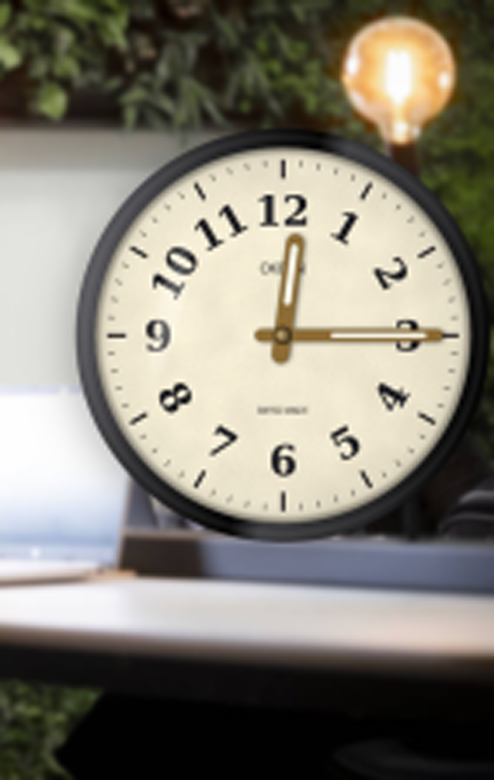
12:15
